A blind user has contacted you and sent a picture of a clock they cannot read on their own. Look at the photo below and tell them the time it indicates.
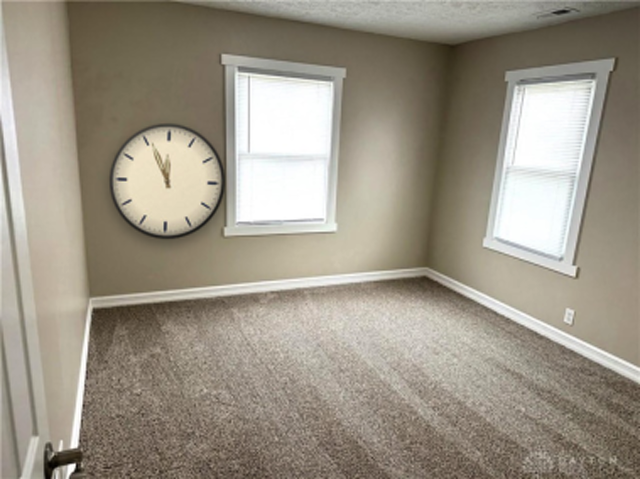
11:56
